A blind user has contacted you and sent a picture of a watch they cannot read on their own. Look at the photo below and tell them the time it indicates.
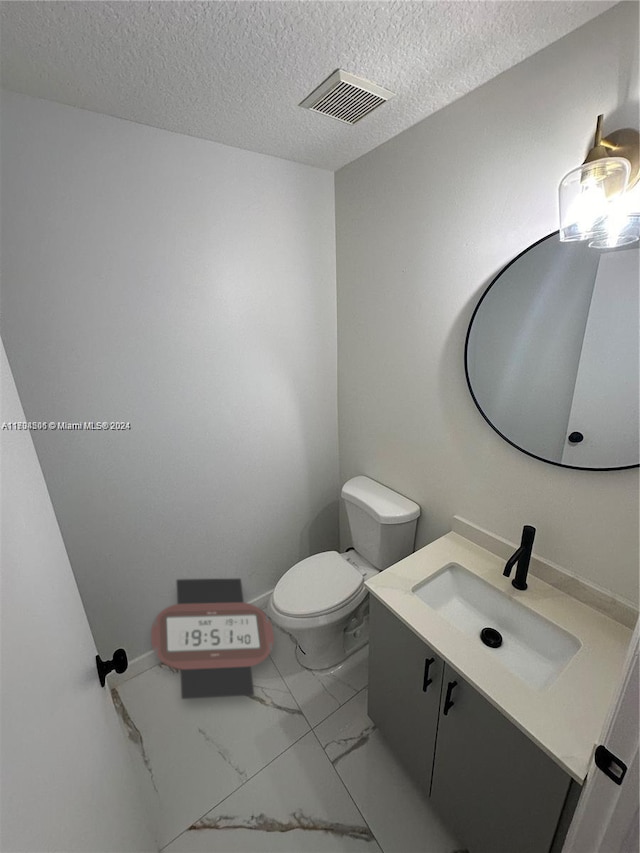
19:51:40
